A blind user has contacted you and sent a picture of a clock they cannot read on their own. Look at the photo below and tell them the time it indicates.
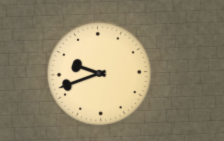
9:42
